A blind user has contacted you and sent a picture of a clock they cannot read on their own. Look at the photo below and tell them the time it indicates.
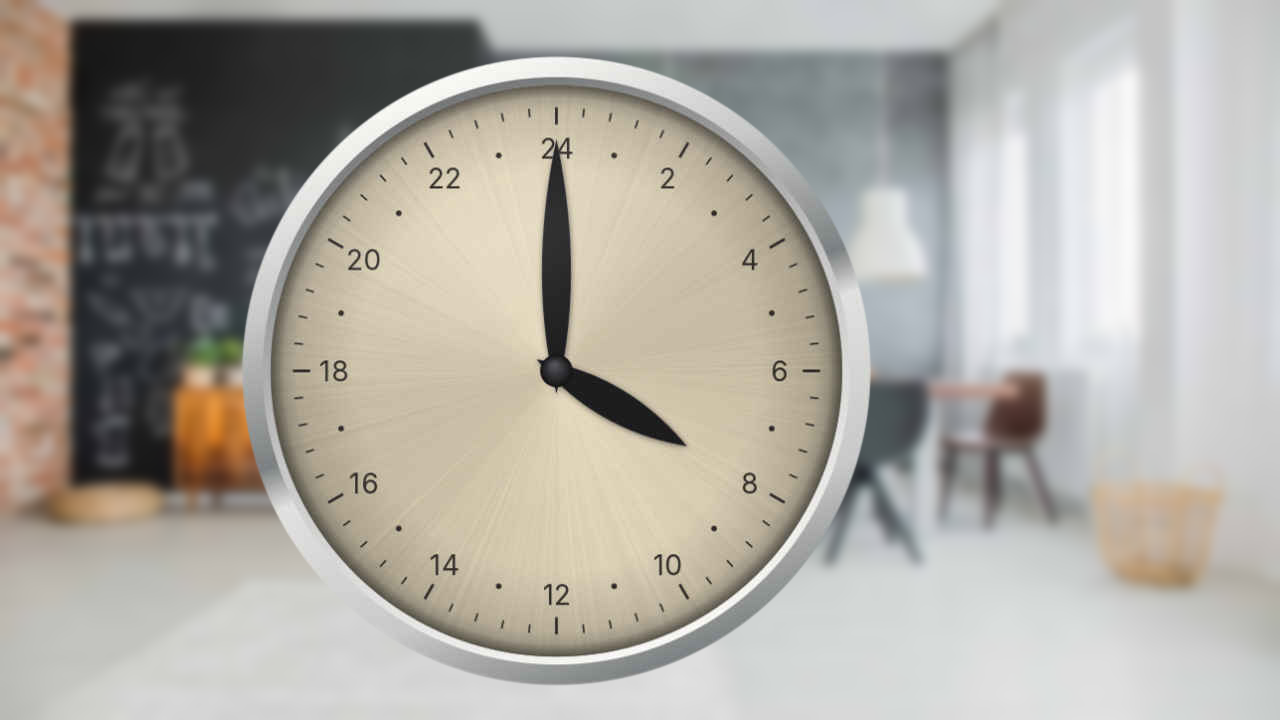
8:00
